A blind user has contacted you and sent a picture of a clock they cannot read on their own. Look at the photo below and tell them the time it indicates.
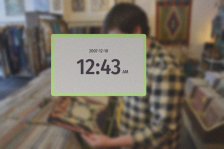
12:43
